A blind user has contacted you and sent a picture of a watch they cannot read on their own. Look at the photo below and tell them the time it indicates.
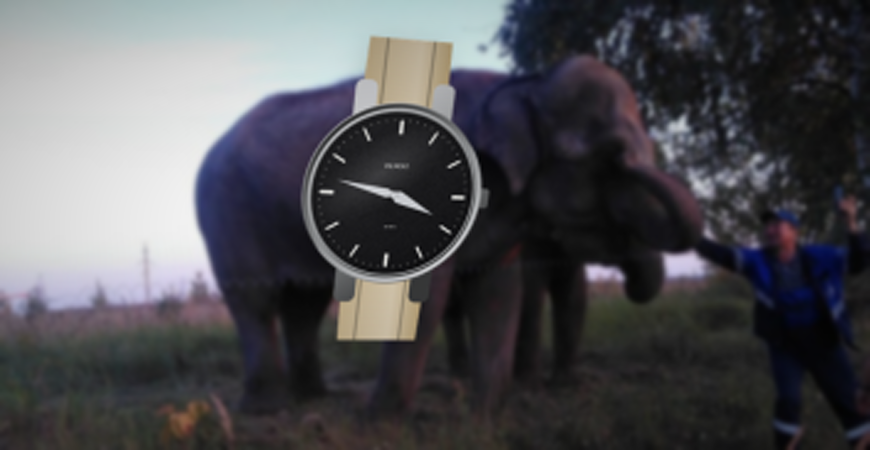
3:47
